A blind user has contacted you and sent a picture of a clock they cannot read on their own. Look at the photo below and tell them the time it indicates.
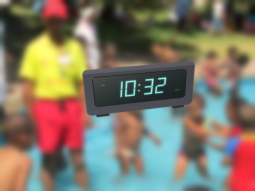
10:32
